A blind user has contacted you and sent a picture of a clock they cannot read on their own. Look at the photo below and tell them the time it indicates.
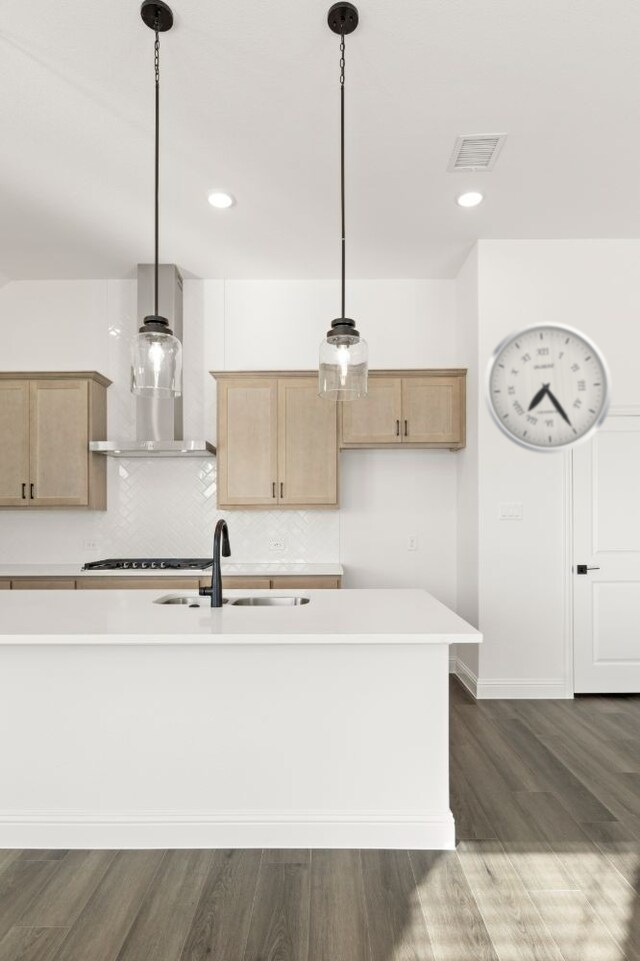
7:25
